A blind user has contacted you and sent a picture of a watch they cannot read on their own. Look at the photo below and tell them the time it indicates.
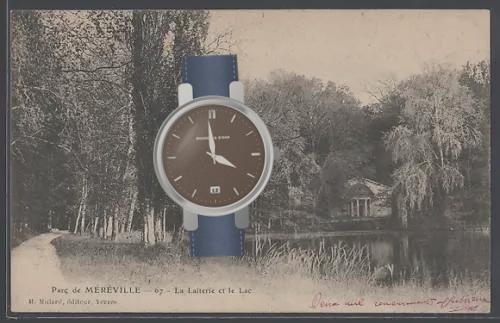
3:59
